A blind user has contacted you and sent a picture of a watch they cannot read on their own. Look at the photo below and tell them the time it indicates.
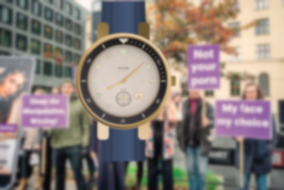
8:08
